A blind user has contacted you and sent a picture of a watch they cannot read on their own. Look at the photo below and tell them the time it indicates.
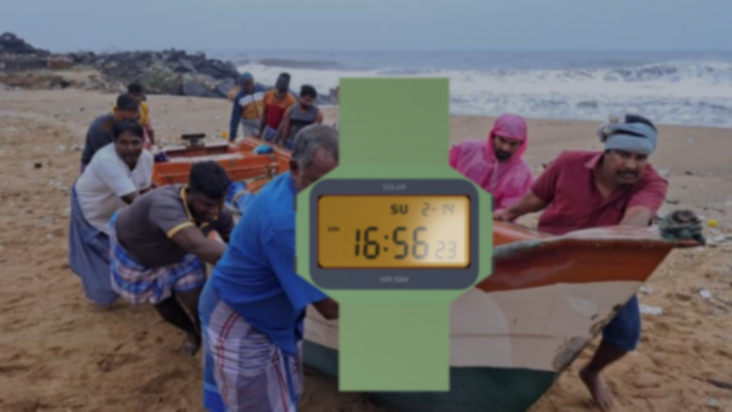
16:56:23
